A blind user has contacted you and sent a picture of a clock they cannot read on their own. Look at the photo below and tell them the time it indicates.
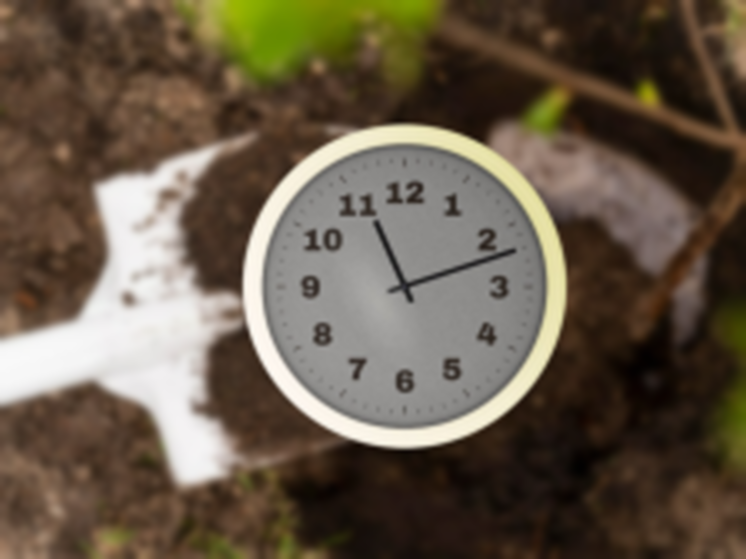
11:12
